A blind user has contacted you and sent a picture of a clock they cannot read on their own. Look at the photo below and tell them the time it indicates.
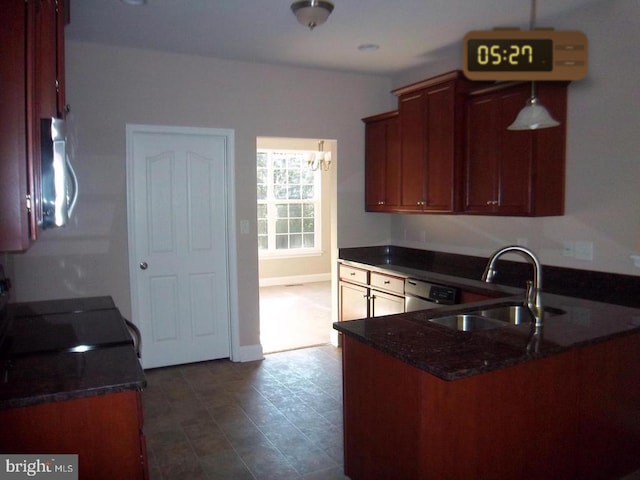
5:27
